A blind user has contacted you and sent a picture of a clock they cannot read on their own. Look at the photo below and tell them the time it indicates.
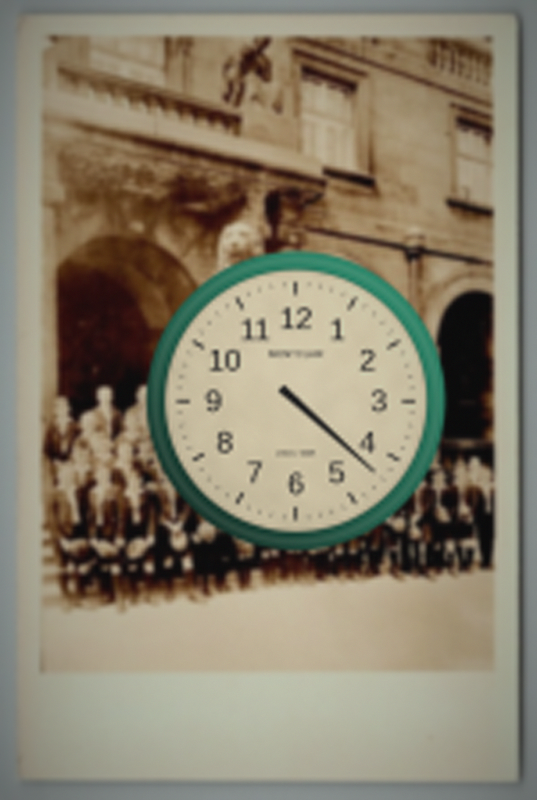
4:22
